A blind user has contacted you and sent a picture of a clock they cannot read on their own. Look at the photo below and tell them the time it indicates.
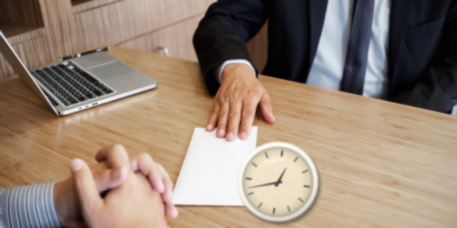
12:42
